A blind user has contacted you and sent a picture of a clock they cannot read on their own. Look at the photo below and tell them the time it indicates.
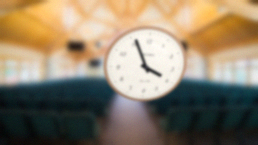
3:56
